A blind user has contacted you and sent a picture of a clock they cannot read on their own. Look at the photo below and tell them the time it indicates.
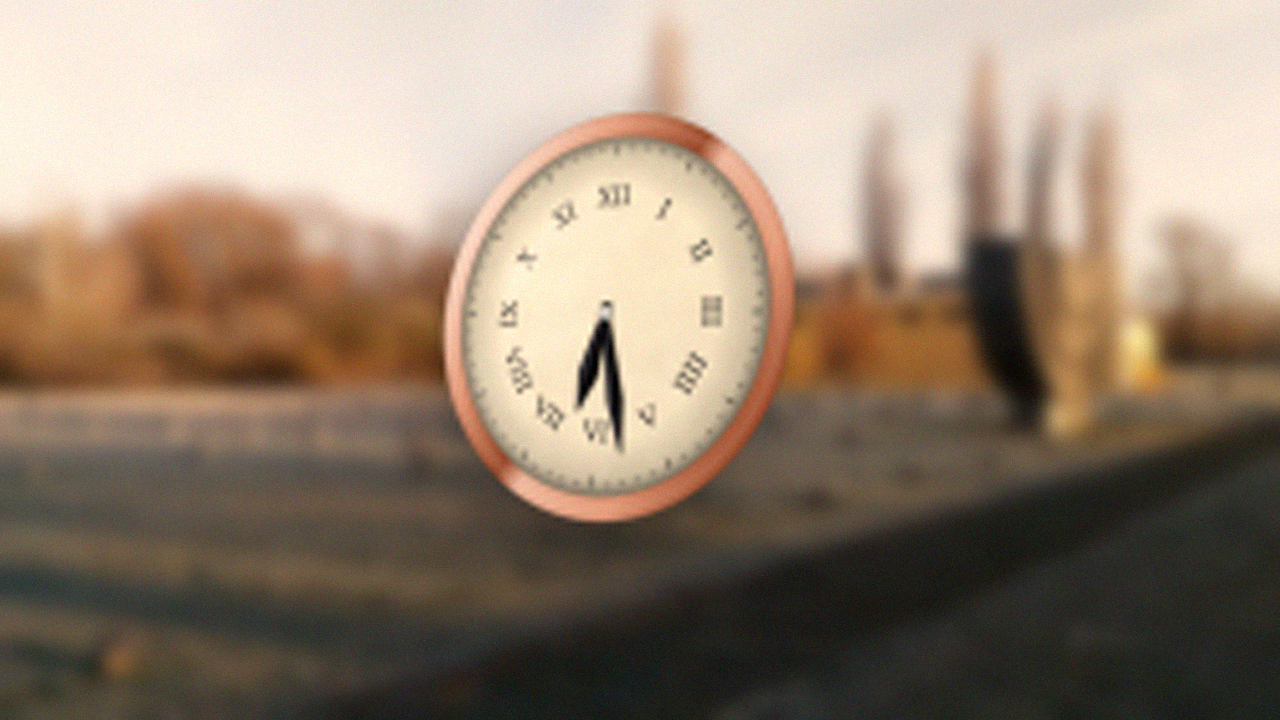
6:28
